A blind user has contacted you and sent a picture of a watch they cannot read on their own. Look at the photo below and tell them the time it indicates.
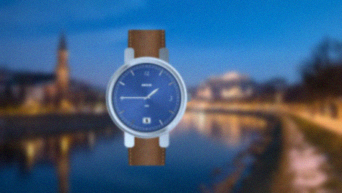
1:45
